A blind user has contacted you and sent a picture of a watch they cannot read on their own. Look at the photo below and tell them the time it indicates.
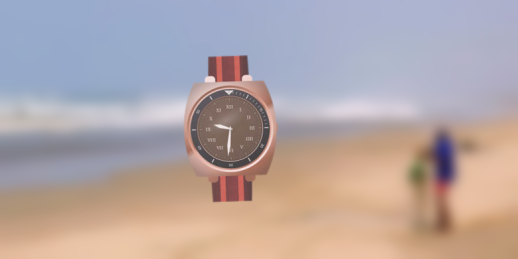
9:31
